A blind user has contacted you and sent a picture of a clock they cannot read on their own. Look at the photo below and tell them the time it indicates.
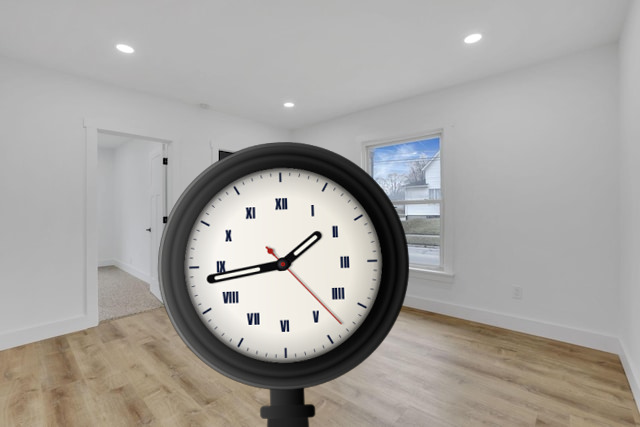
1:43:23
